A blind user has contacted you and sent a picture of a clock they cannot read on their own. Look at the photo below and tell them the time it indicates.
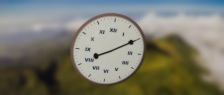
8:10
